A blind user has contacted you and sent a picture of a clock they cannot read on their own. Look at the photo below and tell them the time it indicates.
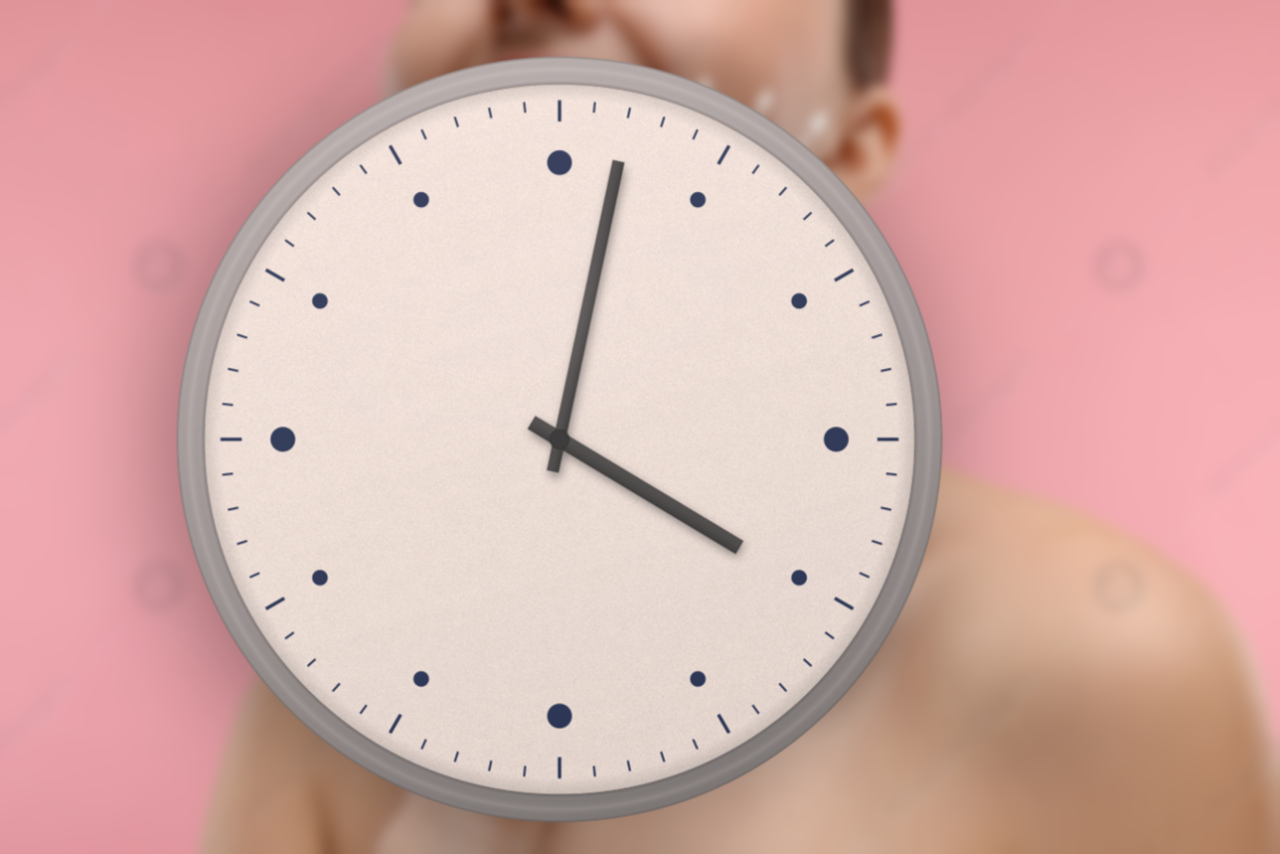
4:02
